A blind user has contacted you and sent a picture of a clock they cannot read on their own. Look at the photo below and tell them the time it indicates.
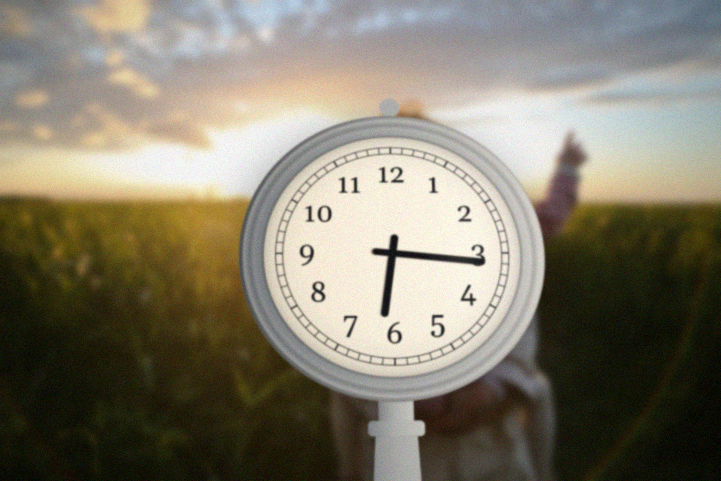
6:16
